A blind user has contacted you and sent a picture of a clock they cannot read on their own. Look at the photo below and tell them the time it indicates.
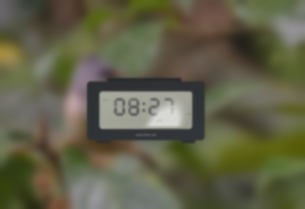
8:27
